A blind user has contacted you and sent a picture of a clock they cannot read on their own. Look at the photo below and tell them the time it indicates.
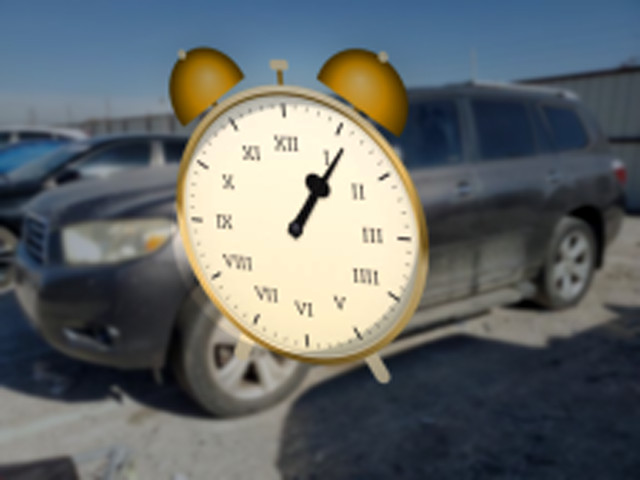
1:06
